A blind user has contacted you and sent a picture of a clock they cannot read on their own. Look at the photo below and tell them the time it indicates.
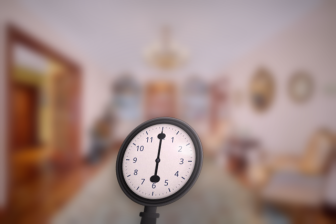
6:00
